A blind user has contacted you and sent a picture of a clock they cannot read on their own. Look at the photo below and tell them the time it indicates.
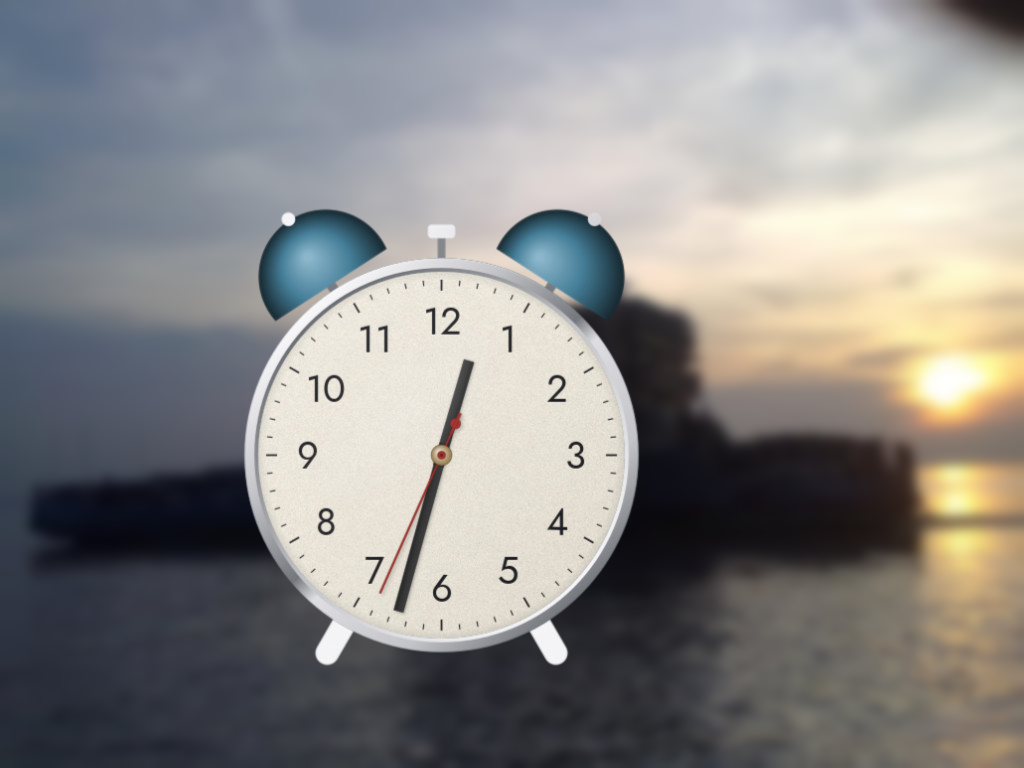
12:32:34
